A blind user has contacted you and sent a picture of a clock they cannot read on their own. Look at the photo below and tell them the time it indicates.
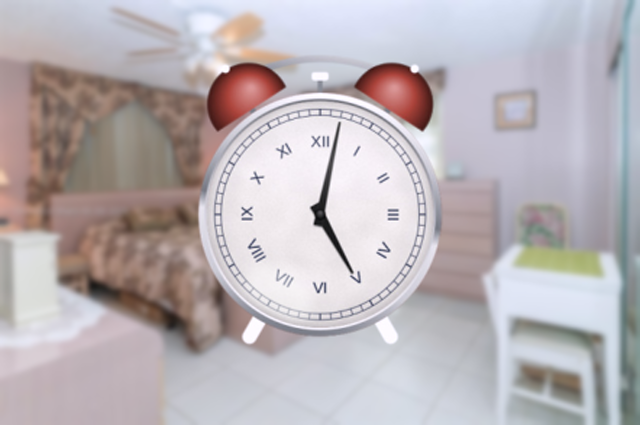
5:02
